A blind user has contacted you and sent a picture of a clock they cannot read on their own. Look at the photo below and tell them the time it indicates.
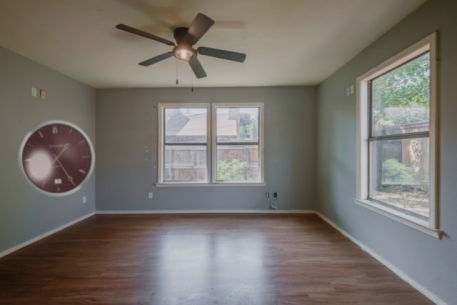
1:25
